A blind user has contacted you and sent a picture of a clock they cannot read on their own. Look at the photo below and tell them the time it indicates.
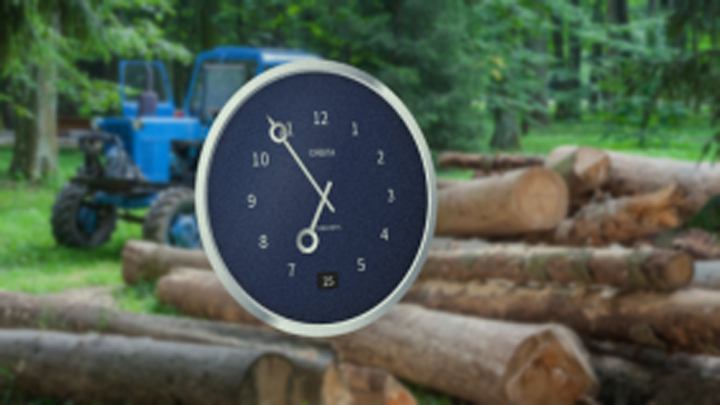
6:54
